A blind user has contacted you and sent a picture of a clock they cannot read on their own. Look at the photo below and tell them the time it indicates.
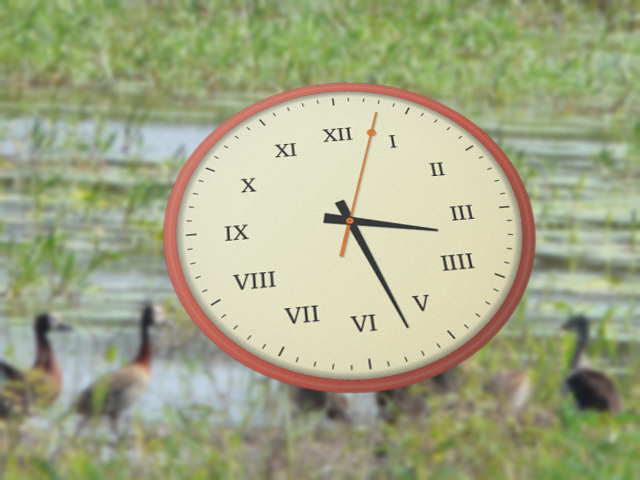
3:27:03
